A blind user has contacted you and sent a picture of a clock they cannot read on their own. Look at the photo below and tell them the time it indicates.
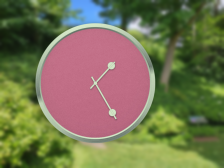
1:25
